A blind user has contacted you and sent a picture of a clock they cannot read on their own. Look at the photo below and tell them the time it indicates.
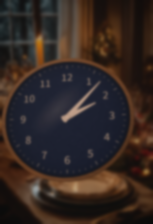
2:07
